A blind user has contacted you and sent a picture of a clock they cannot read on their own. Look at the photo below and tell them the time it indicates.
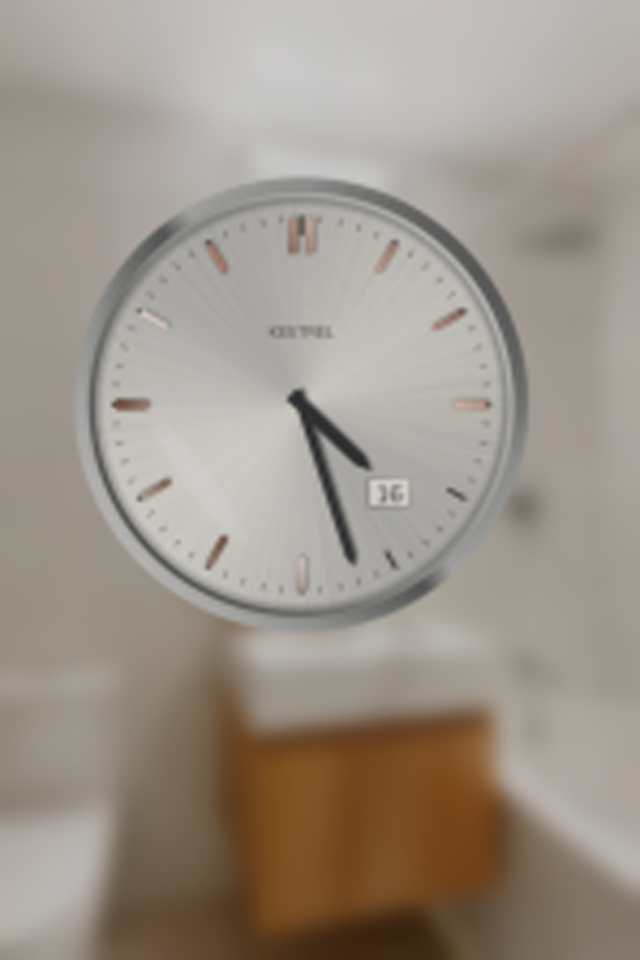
4:27
